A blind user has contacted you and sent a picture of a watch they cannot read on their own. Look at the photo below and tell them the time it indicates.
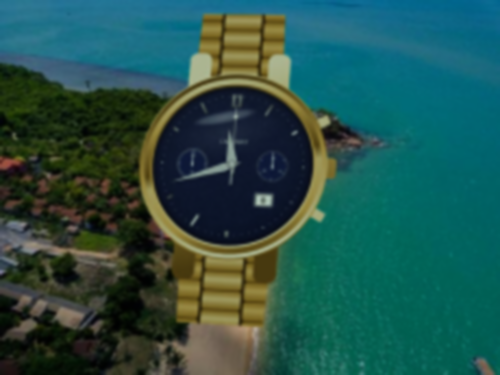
11:42
